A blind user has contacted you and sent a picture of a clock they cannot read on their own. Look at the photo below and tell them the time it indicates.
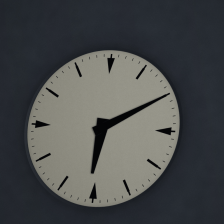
6:10
